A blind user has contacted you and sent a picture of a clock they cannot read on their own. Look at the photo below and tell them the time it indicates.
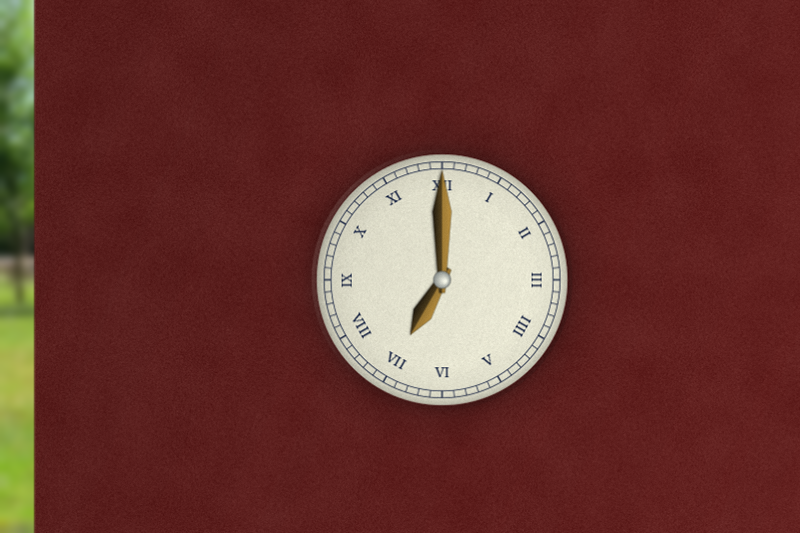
7:00
